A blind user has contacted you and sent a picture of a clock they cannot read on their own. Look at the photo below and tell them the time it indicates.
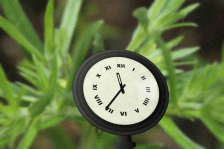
11:36
